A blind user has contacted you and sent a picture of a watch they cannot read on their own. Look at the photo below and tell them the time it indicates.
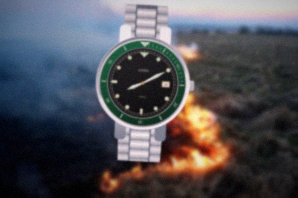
8:10
